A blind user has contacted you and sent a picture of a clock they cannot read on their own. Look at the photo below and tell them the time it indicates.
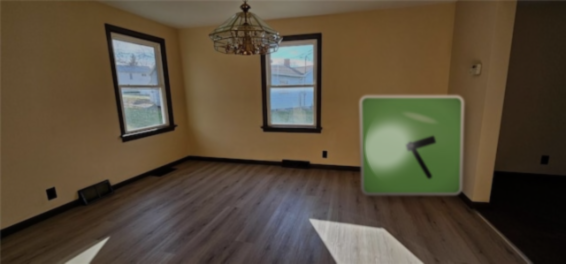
2:25
